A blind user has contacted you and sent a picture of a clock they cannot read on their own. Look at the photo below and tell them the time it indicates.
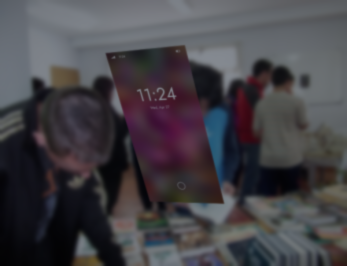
11:24
